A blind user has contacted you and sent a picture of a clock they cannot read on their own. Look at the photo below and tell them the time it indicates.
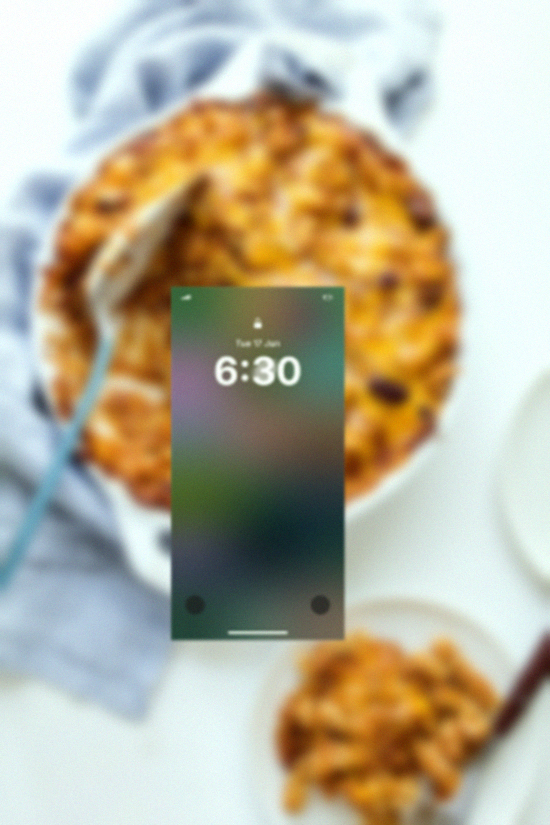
6:30
